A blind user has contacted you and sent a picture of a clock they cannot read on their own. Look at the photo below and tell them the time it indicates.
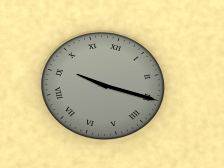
9:15
